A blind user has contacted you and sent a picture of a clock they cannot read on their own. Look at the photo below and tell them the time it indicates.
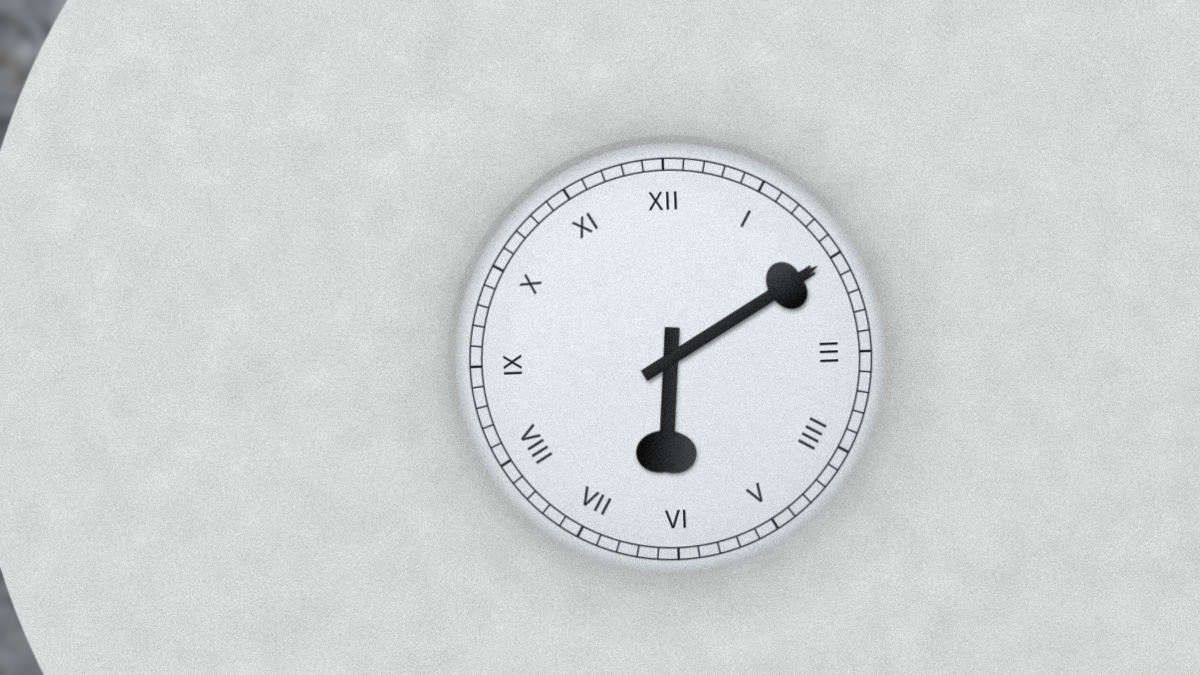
6:10
